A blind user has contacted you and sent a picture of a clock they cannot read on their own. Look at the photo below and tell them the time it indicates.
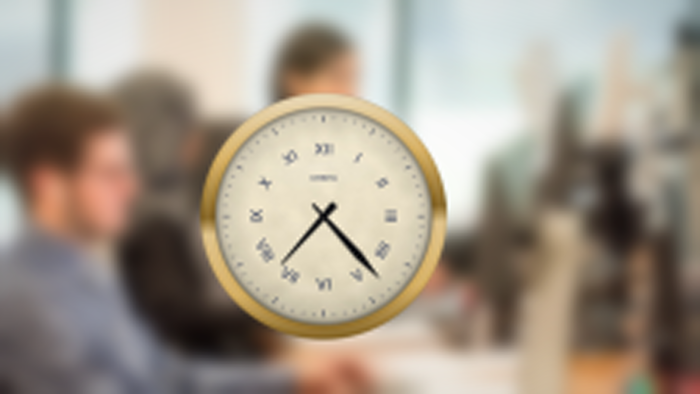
7:23
